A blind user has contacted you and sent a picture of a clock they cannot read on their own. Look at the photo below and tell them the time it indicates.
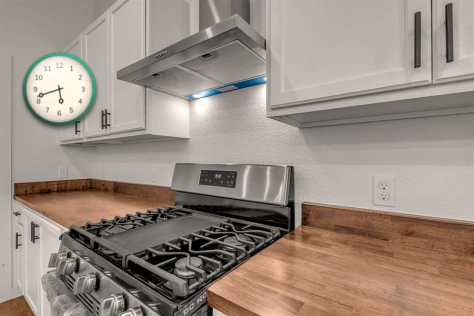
5:42
